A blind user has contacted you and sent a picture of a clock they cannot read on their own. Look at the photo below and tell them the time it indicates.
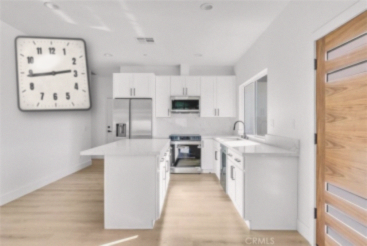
2:44
